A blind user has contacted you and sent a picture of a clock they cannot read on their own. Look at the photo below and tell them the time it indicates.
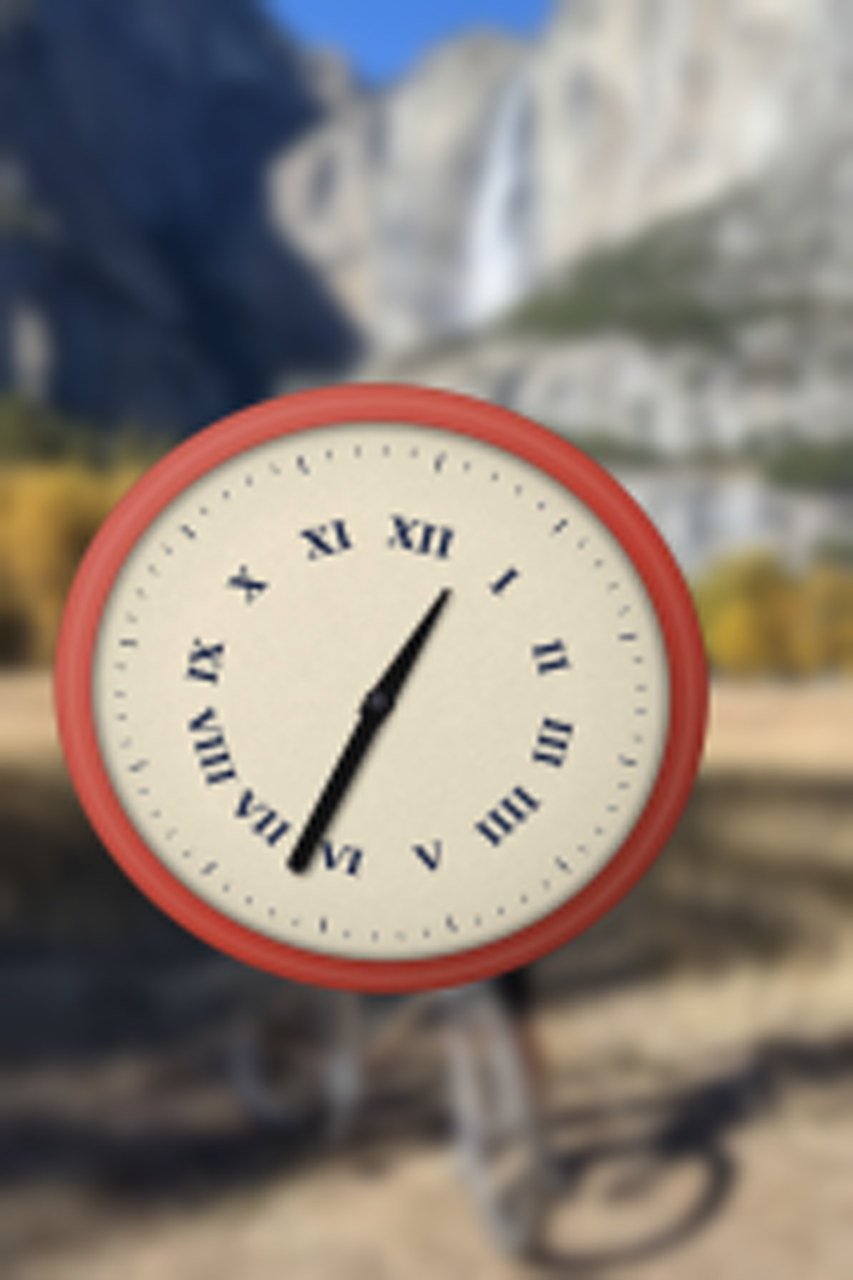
12:32
